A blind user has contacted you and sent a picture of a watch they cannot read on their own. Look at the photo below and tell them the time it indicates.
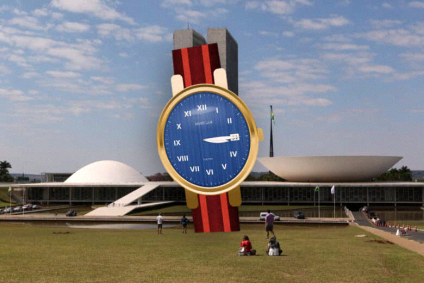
3:15
